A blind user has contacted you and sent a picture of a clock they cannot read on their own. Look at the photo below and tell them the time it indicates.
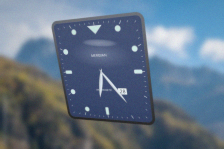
6:24
